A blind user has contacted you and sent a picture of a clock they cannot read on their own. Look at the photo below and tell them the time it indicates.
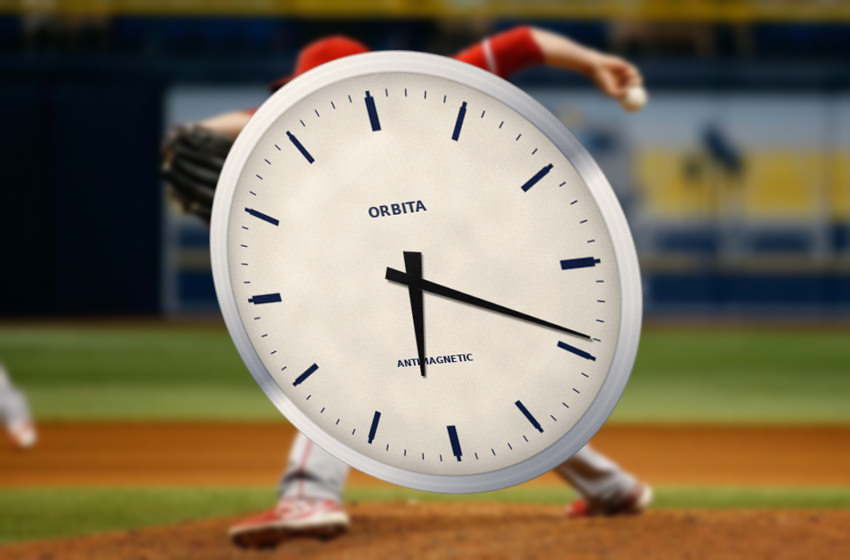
6:19
